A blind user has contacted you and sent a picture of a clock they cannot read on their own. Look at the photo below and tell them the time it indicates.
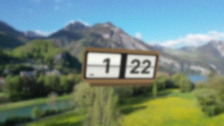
1:22
